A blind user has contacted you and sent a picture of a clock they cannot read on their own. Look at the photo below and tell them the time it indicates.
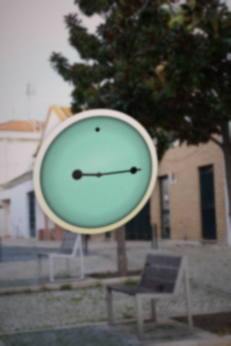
9:15
